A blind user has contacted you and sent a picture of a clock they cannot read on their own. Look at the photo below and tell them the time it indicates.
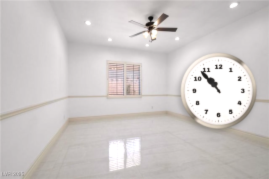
10:53
